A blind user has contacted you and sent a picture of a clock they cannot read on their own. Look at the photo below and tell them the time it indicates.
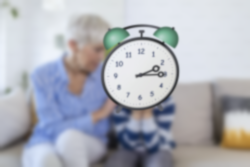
2:15
